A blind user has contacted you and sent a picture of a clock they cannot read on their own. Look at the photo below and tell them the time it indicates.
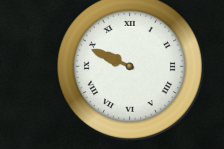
9:49
